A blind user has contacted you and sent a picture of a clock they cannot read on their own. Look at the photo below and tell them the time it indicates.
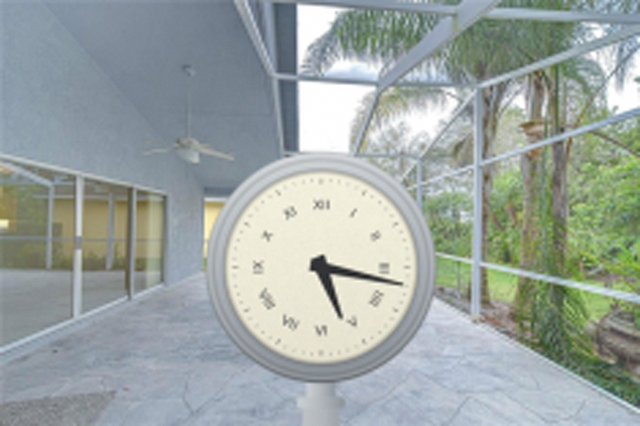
5:17
